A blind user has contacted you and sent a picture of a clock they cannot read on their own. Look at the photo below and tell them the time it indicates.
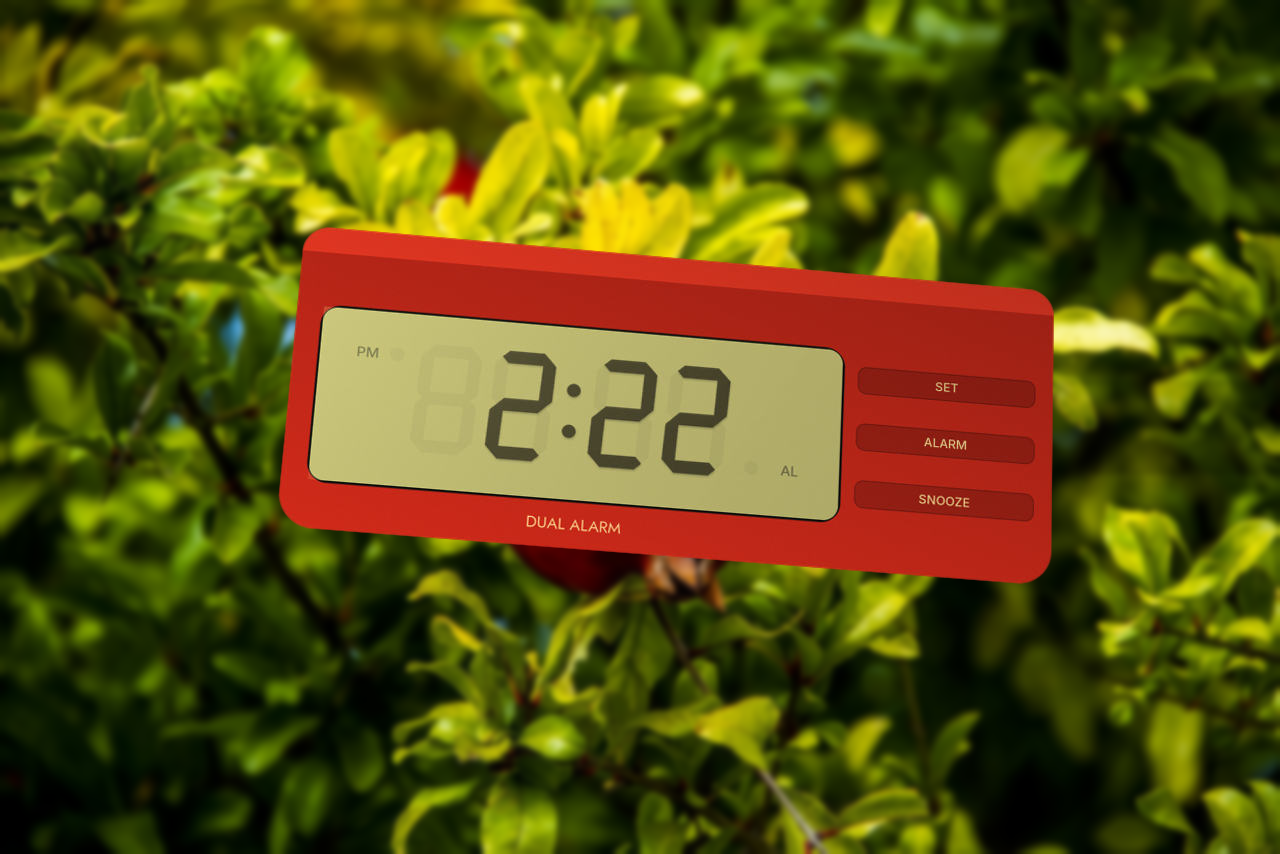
2:22
